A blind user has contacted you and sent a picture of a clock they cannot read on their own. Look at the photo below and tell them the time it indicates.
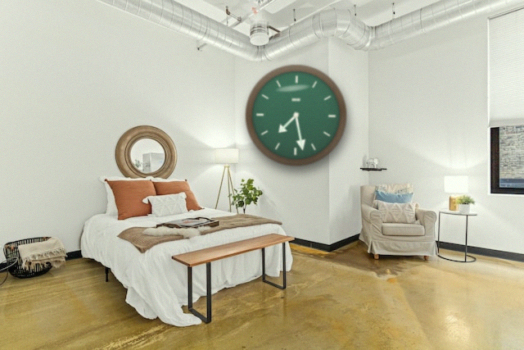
7:28
